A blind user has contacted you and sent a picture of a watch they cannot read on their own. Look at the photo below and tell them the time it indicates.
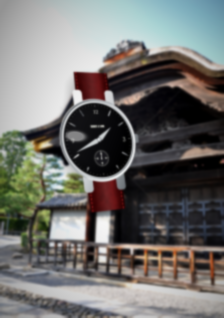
1:41
